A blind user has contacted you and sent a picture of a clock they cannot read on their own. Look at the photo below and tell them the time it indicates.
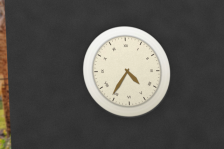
4:36
